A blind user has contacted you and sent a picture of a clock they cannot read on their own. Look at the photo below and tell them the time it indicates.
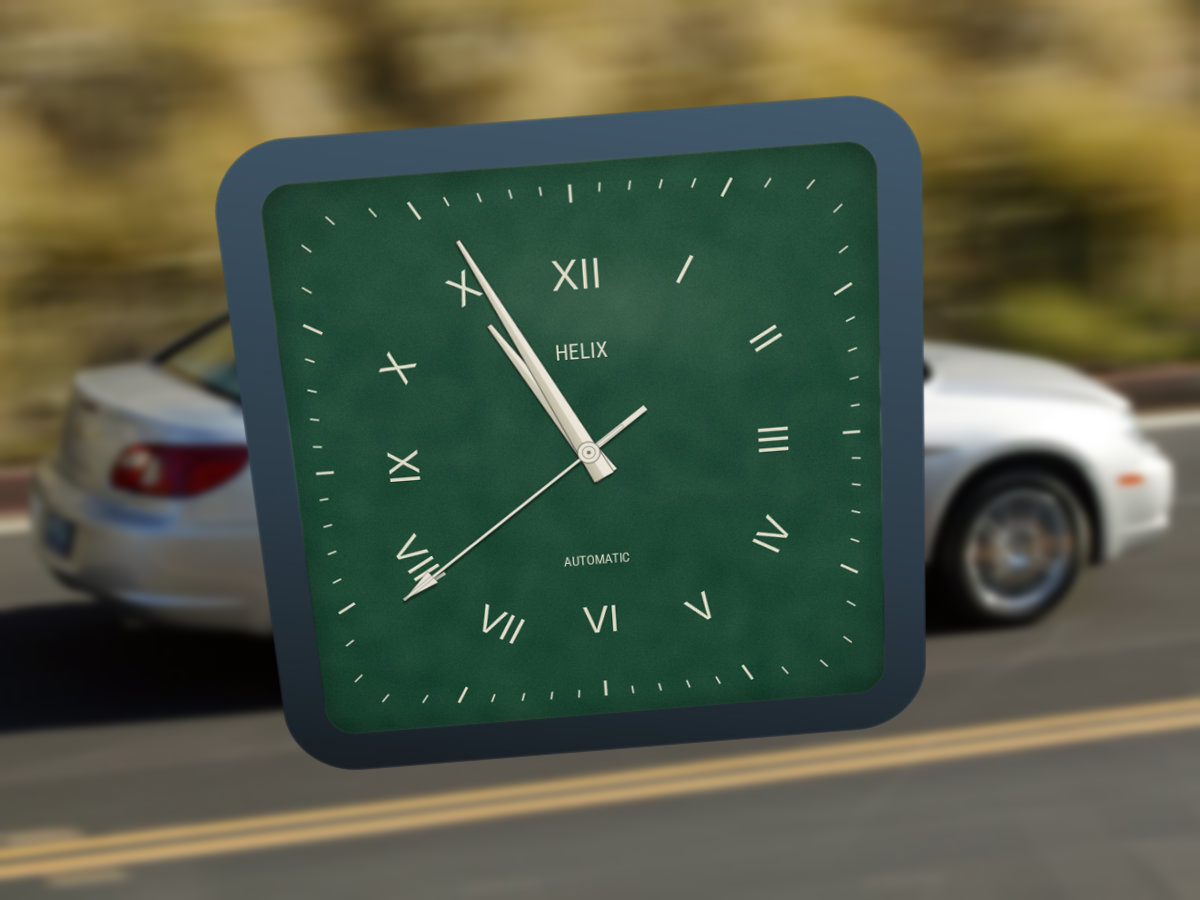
10:55:39
